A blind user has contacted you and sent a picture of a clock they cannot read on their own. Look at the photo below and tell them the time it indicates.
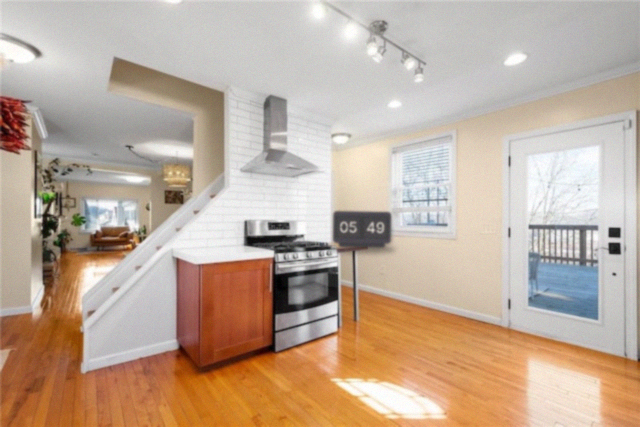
5:49
